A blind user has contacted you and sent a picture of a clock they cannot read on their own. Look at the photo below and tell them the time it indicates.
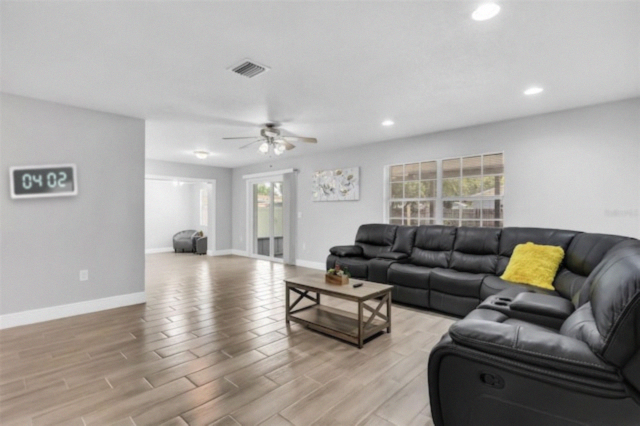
4:02
